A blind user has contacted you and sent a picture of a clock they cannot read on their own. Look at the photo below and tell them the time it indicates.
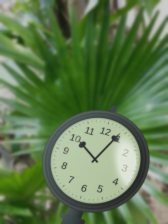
10:04
